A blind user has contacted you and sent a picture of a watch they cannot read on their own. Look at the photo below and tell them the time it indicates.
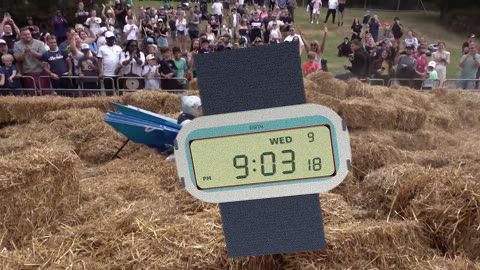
9:03:18
